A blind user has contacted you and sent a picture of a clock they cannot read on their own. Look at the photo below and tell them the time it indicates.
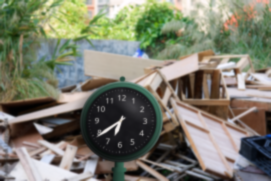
6:39
